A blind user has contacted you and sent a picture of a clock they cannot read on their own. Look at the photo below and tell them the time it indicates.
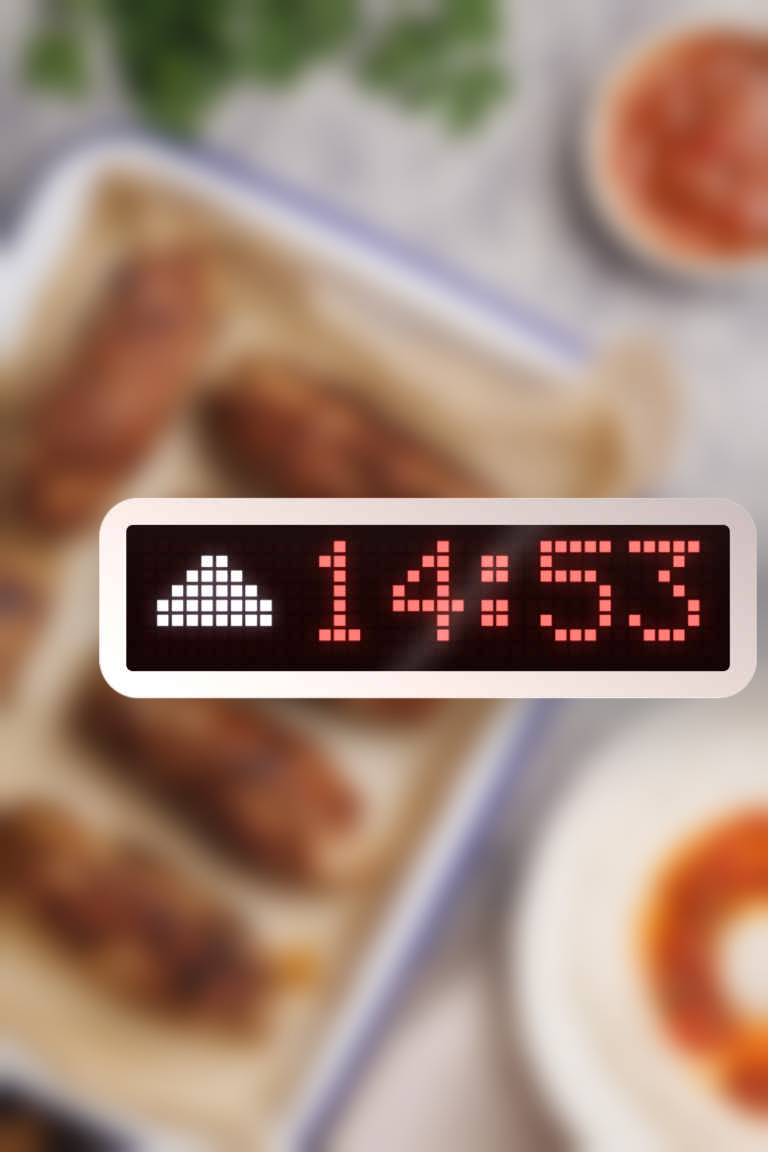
14:53
